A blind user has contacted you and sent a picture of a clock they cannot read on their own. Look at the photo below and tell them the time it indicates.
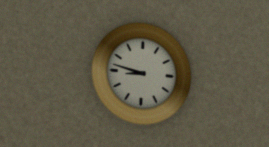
8:47
